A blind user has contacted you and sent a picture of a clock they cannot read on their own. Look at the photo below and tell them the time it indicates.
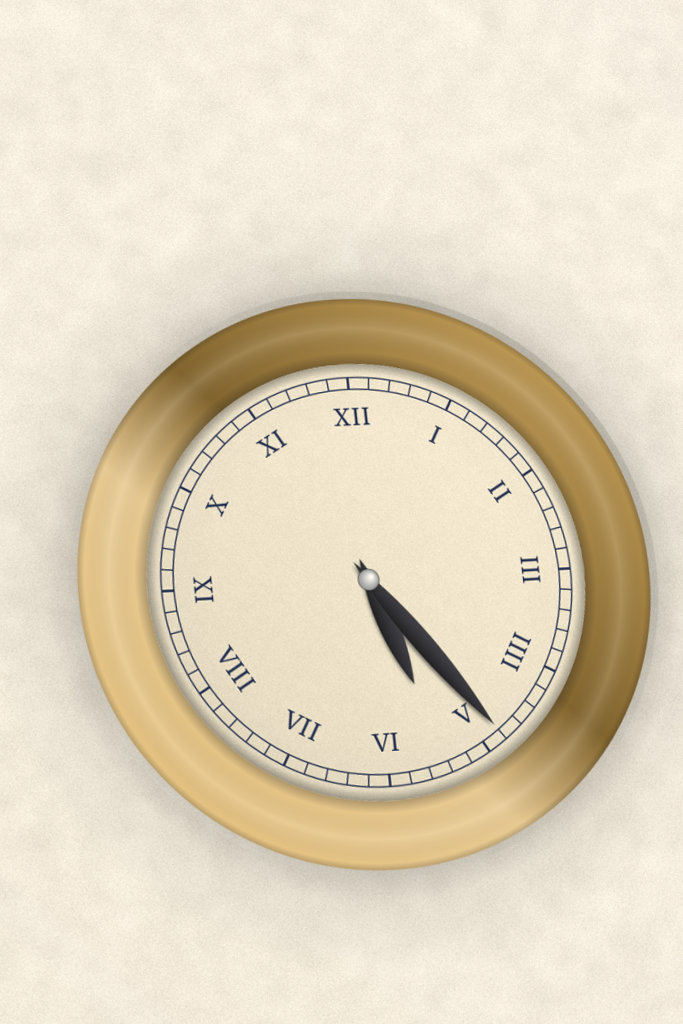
5:24
